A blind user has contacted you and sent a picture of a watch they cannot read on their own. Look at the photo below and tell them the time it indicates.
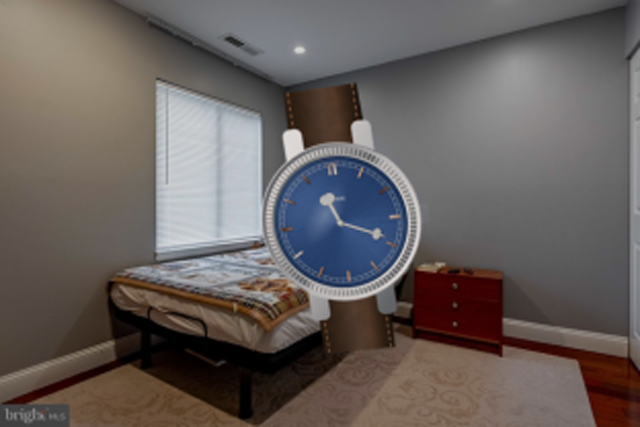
11:19
